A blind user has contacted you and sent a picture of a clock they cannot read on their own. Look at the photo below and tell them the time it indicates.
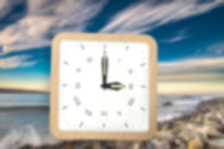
3:00
